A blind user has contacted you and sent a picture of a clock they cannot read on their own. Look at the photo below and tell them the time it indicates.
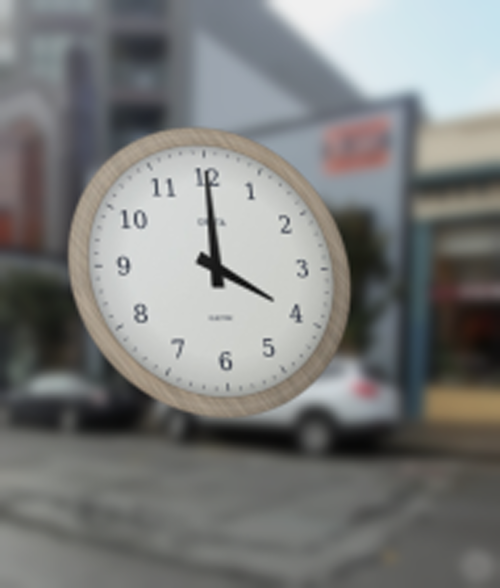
4:00
